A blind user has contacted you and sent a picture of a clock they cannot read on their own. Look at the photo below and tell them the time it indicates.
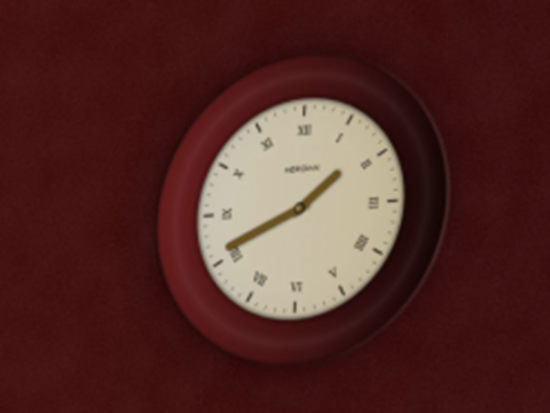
1:41
